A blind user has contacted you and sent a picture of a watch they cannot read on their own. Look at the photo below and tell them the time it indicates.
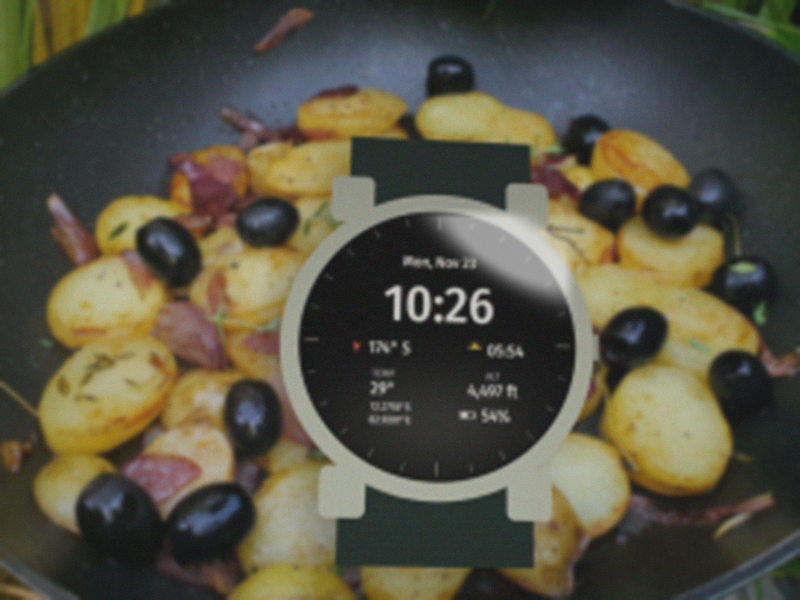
10:26
